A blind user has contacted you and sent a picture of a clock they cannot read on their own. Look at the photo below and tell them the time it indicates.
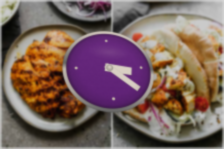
3:22
